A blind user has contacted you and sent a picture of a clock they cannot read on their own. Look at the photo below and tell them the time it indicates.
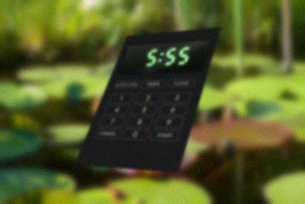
5:55
